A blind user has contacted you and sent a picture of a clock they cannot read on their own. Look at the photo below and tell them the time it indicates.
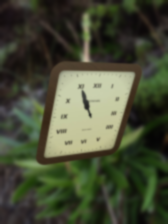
10:55
